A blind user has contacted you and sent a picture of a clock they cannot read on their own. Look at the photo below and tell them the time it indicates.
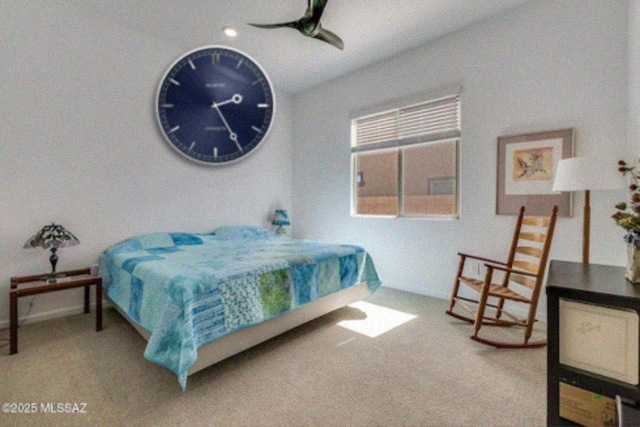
2:25
